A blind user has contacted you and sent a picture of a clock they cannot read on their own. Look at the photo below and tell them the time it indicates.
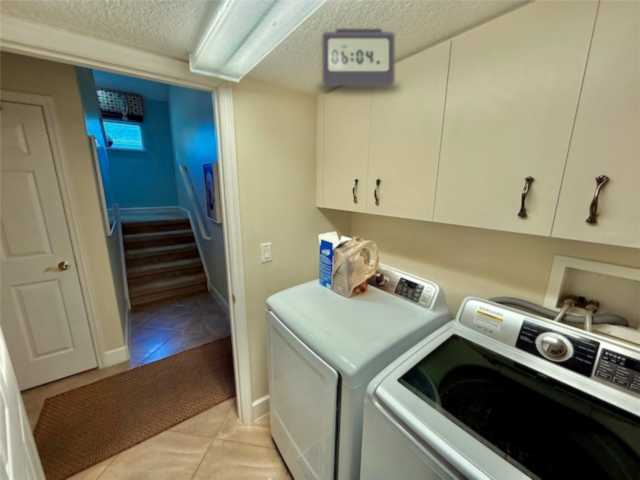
6:04
